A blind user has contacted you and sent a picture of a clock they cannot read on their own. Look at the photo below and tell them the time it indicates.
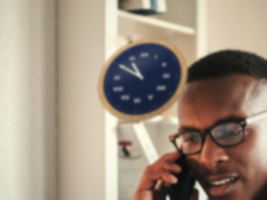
10:50
